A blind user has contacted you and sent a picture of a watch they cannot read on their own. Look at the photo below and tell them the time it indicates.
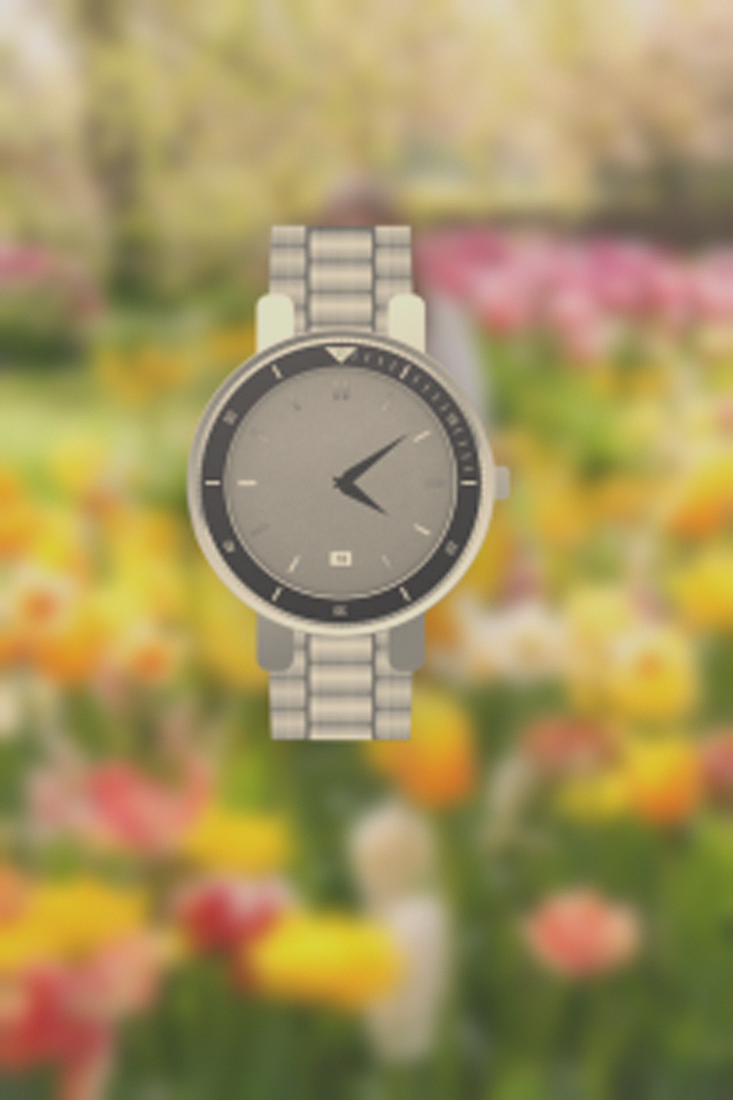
4:09
